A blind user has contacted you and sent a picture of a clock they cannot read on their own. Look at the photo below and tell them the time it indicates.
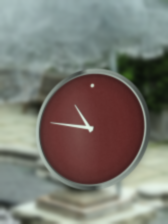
10:46
